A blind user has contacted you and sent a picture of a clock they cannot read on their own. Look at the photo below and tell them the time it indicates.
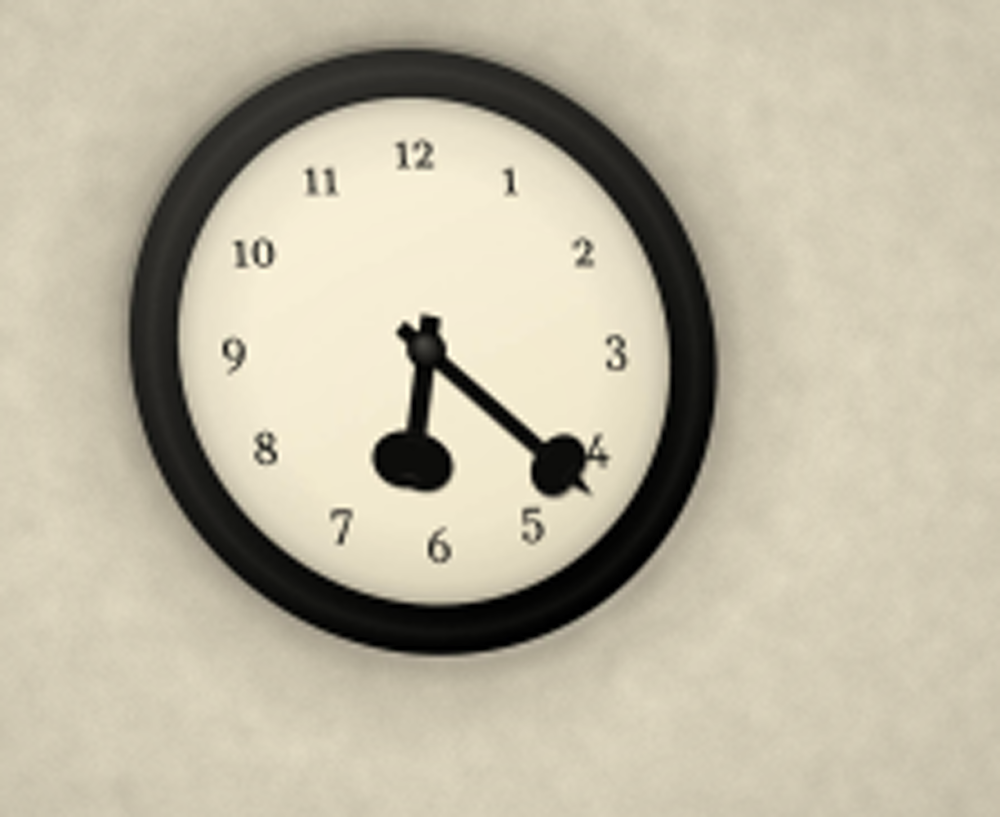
6:22
